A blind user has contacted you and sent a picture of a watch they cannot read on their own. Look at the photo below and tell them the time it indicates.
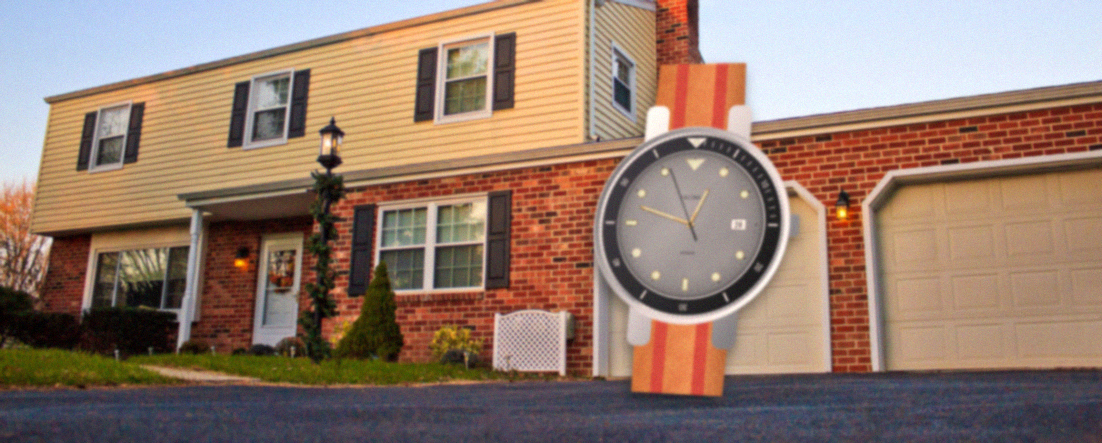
12:47:56
